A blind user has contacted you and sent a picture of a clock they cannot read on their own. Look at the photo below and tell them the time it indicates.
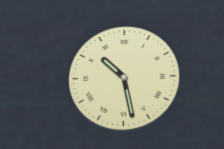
10:28
